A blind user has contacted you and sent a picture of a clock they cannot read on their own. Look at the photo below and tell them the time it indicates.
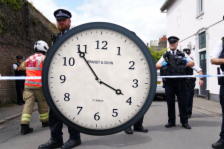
3:54
